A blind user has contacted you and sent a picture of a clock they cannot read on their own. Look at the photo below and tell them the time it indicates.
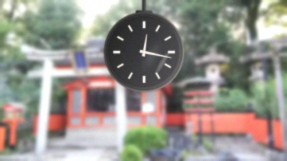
12:17
